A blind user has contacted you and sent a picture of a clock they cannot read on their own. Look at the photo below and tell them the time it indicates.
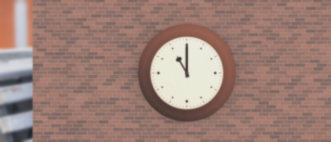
11:00
